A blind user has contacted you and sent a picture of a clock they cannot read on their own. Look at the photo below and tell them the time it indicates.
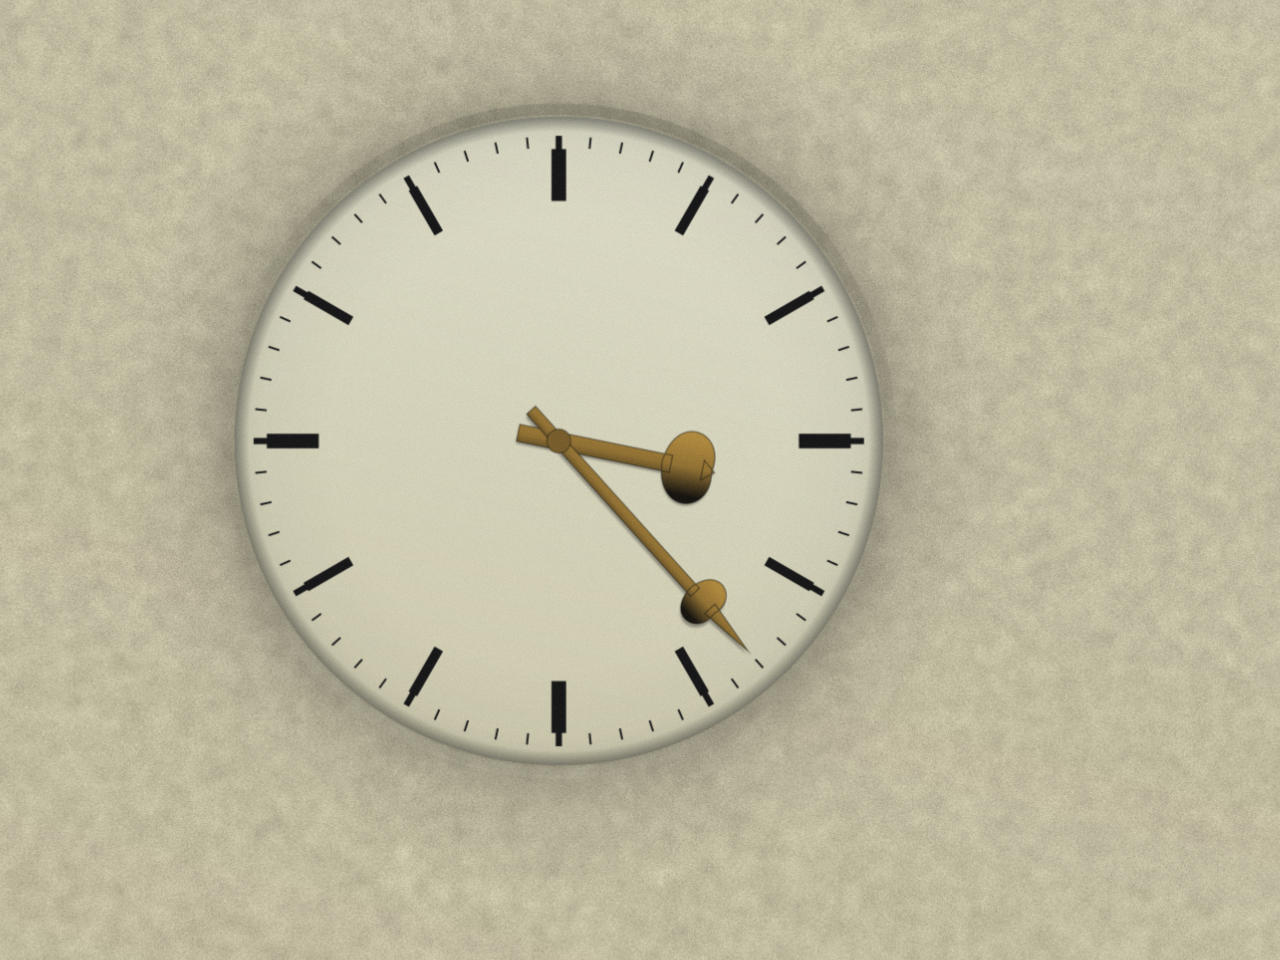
3:23
